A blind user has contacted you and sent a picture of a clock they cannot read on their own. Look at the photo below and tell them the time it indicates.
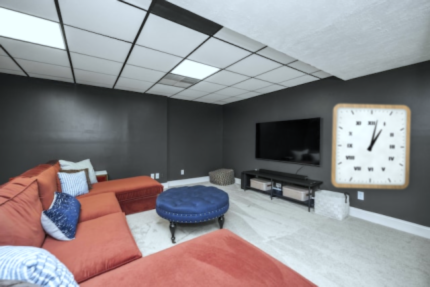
1:02
